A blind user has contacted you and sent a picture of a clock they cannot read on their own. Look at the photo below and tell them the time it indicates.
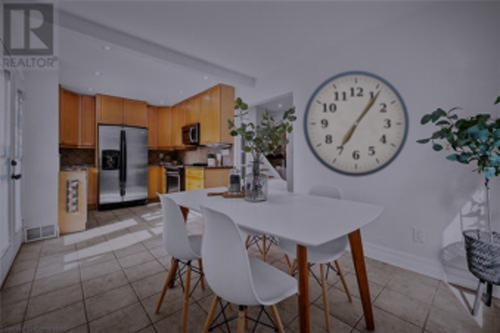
7:06
